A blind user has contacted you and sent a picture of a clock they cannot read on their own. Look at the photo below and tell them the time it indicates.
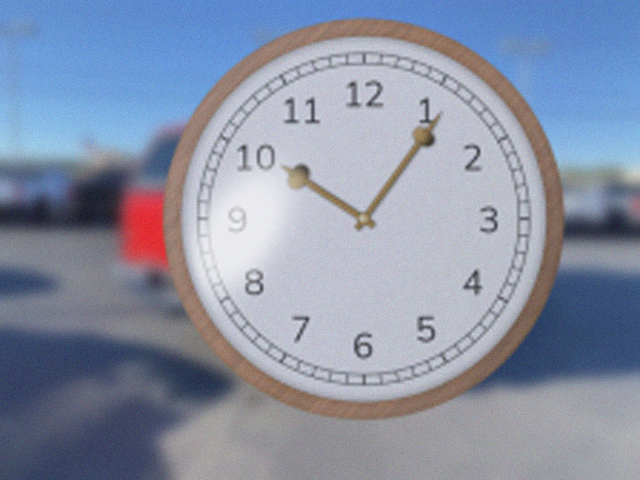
10:06
